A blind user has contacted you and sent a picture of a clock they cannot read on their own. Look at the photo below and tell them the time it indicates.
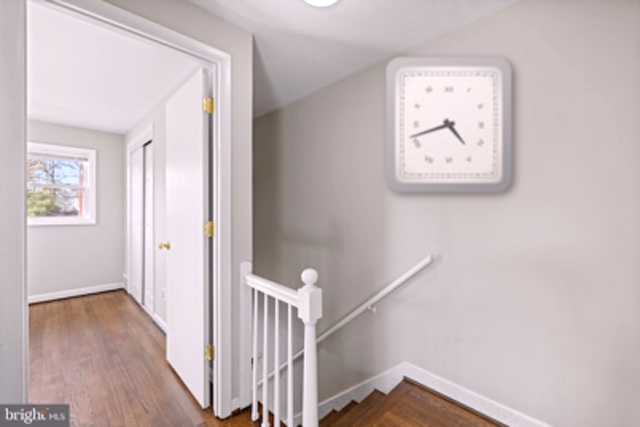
4:42
